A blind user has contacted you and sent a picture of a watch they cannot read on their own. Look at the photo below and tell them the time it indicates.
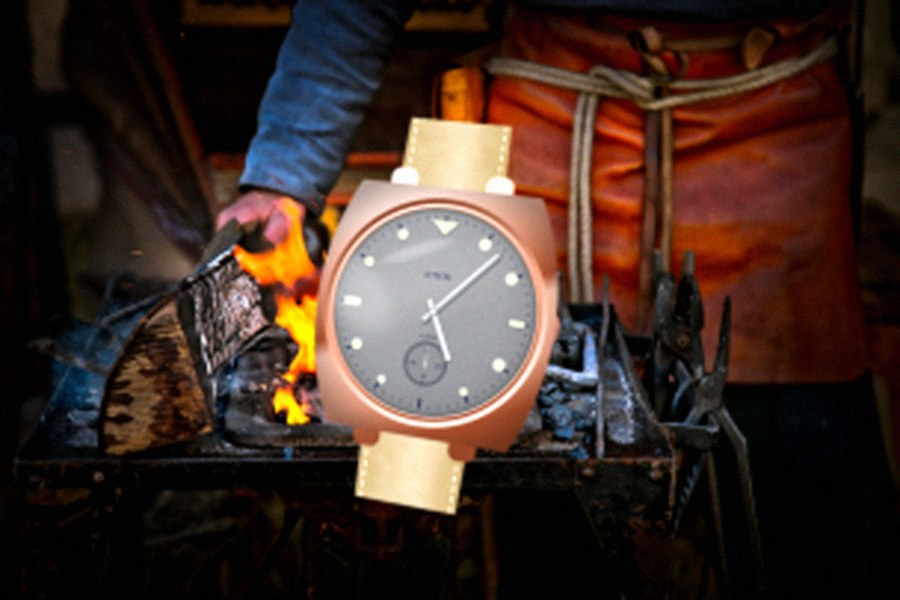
5:07
